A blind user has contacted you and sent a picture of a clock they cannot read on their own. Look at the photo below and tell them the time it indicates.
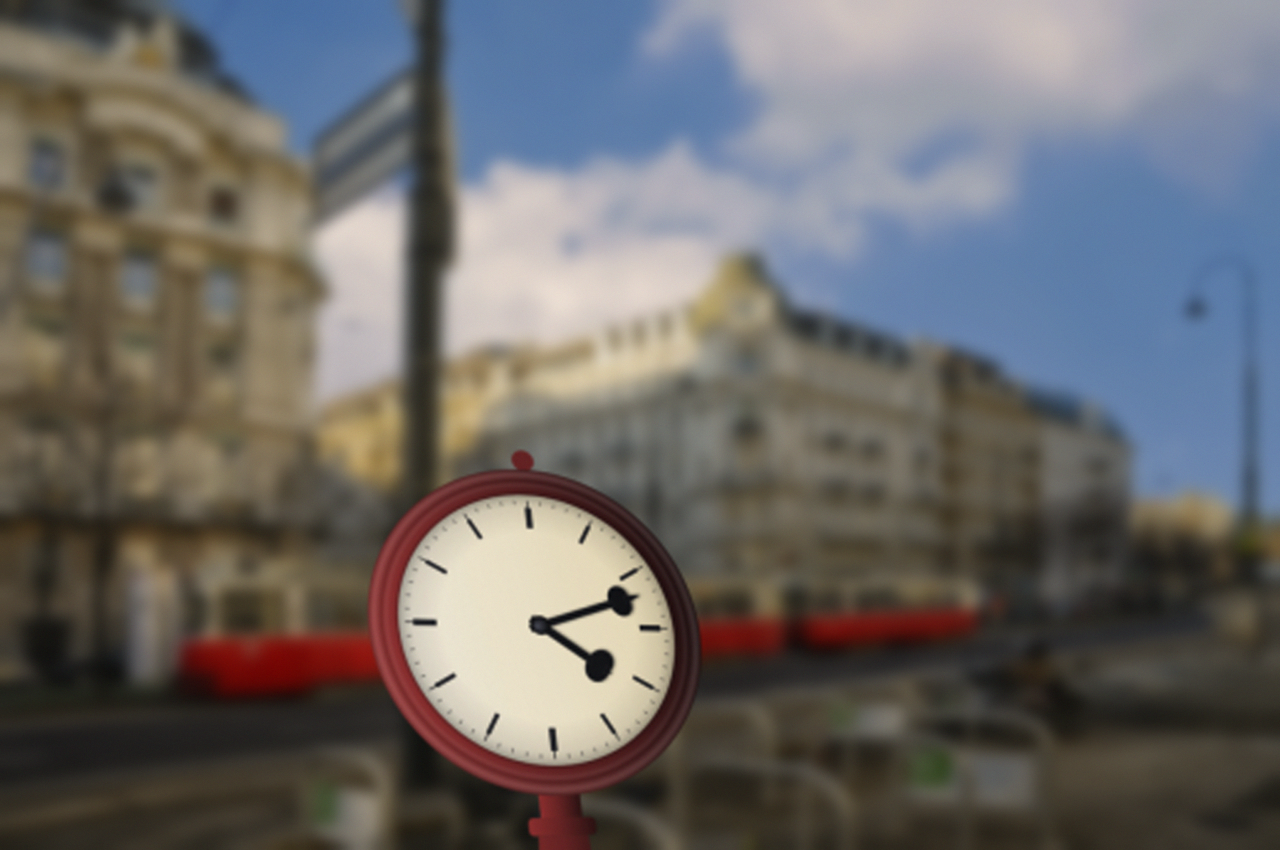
4:12
